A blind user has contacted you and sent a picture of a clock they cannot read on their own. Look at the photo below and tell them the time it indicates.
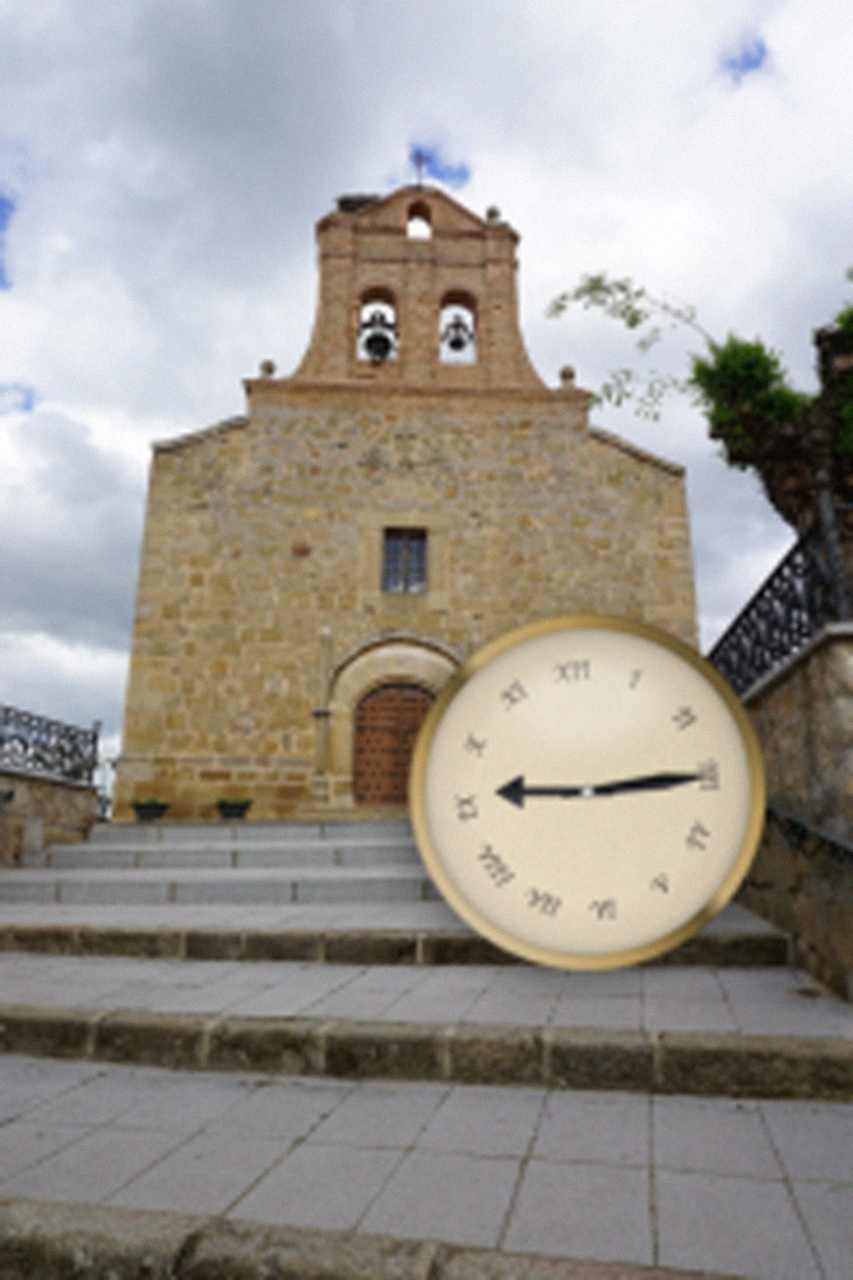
9:15
